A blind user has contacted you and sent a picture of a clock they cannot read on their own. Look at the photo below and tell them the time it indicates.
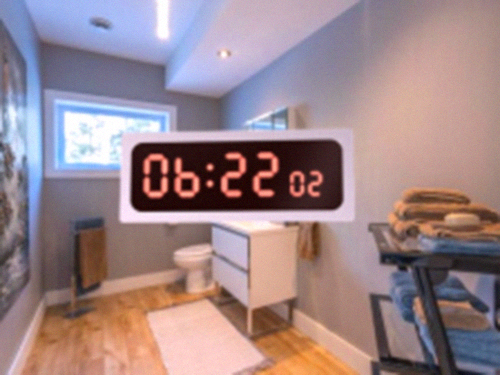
6:22:02
